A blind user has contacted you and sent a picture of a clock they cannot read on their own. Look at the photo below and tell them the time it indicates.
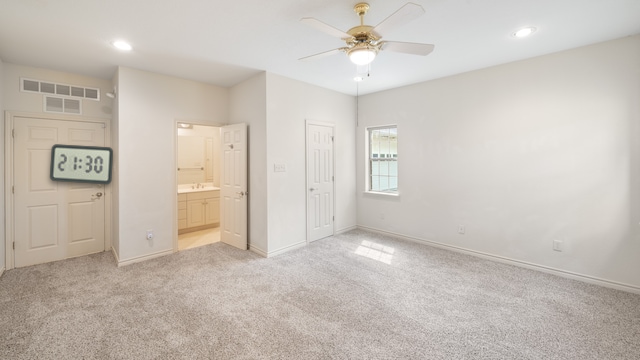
21:30
